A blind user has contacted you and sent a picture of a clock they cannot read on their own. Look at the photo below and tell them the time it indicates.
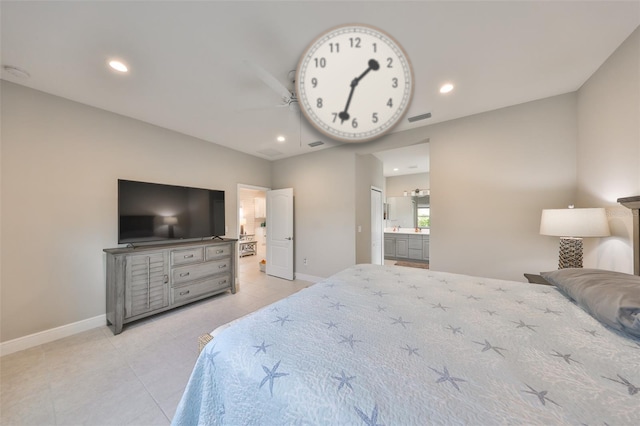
1:33
